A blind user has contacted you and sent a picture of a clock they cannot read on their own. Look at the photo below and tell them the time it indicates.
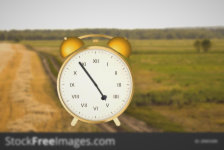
4:54
